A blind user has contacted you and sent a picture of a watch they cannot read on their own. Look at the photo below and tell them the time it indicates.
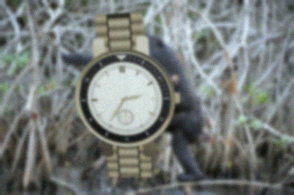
2:36
